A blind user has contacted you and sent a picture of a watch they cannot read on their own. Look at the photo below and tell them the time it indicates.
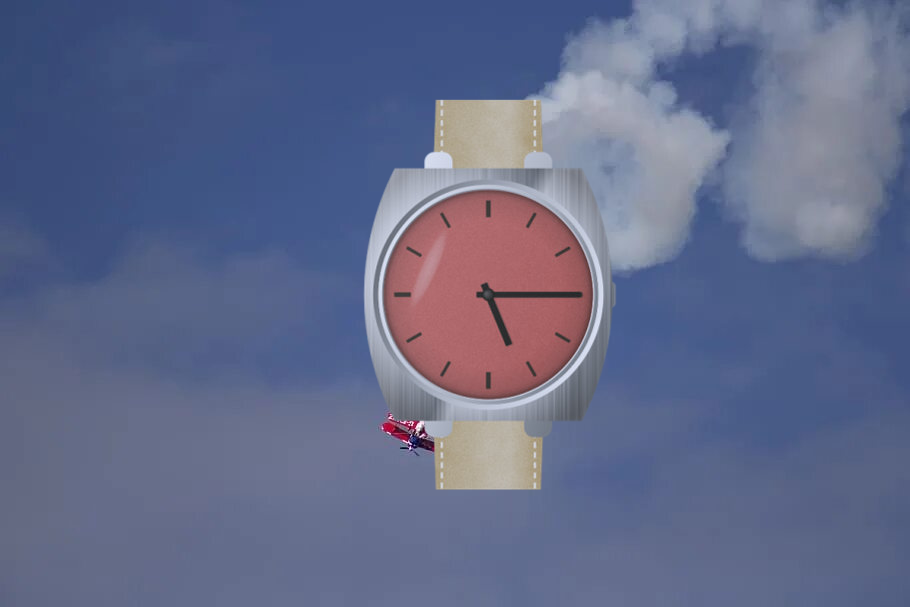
5:15
